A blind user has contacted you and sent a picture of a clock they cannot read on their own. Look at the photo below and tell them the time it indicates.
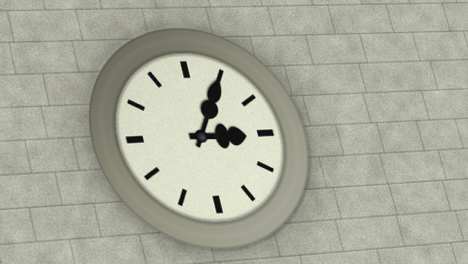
3:05
